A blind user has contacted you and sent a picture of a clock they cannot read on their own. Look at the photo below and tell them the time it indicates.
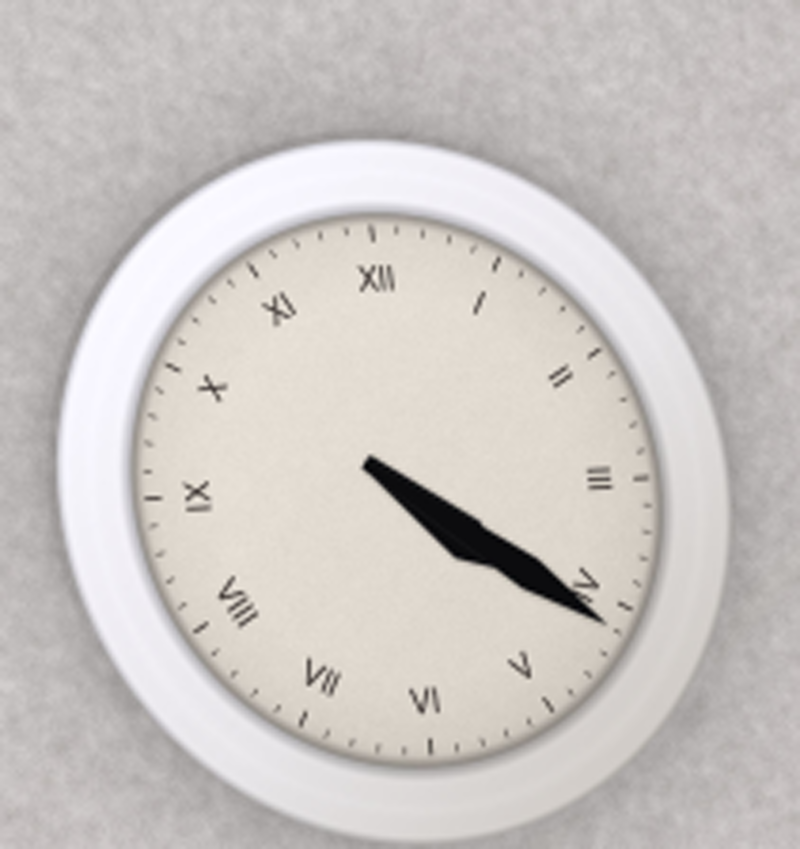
4:21
